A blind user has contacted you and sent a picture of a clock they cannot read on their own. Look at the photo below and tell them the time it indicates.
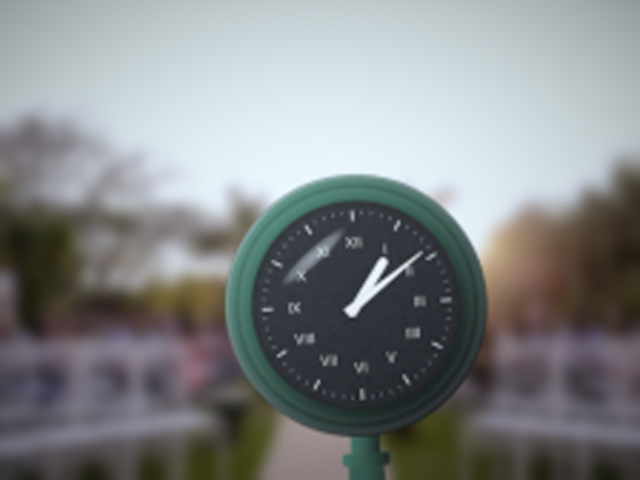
1:09
